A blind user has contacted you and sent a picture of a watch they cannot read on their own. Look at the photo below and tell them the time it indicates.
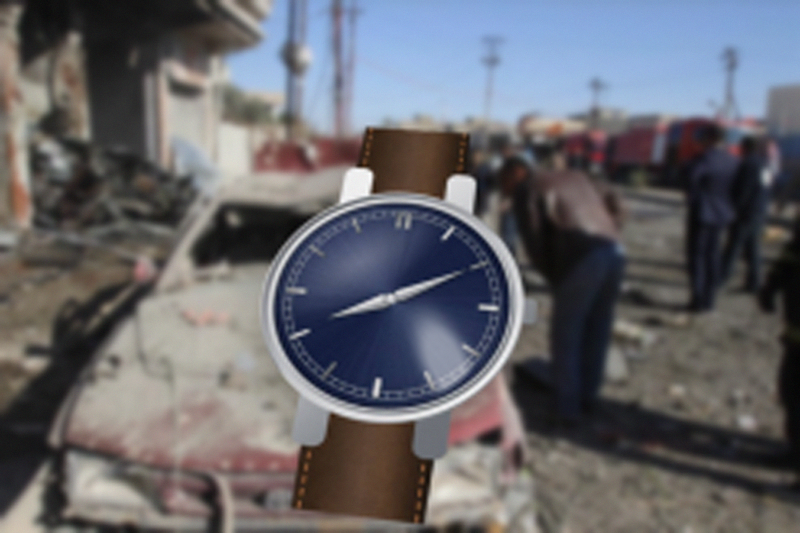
8:10
